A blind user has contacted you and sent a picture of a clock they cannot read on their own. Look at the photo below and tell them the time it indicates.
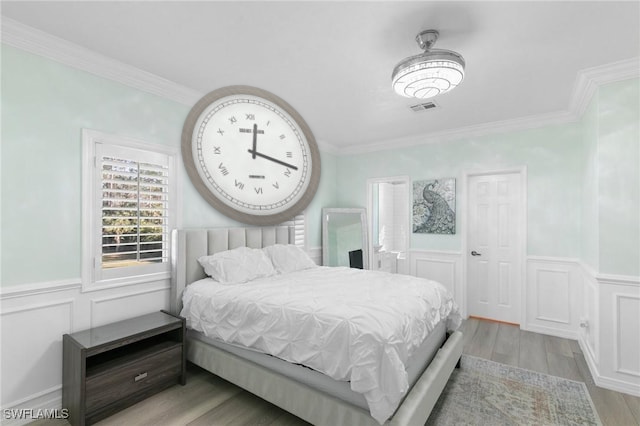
12:18
